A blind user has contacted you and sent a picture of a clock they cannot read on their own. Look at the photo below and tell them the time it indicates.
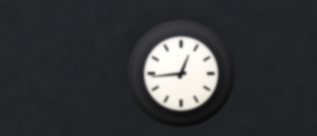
12:44
